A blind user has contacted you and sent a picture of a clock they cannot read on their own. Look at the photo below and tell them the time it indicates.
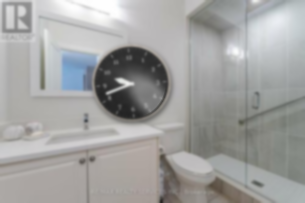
9:42
